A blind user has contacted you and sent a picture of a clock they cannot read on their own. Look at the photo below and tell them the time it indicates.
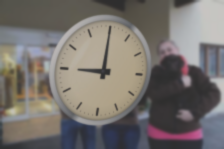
9:00
